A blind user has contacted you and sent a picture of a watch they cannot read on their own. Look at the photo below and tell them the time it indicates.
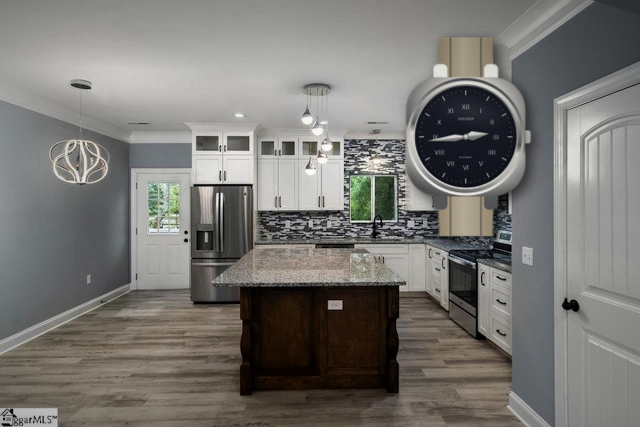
2:44
